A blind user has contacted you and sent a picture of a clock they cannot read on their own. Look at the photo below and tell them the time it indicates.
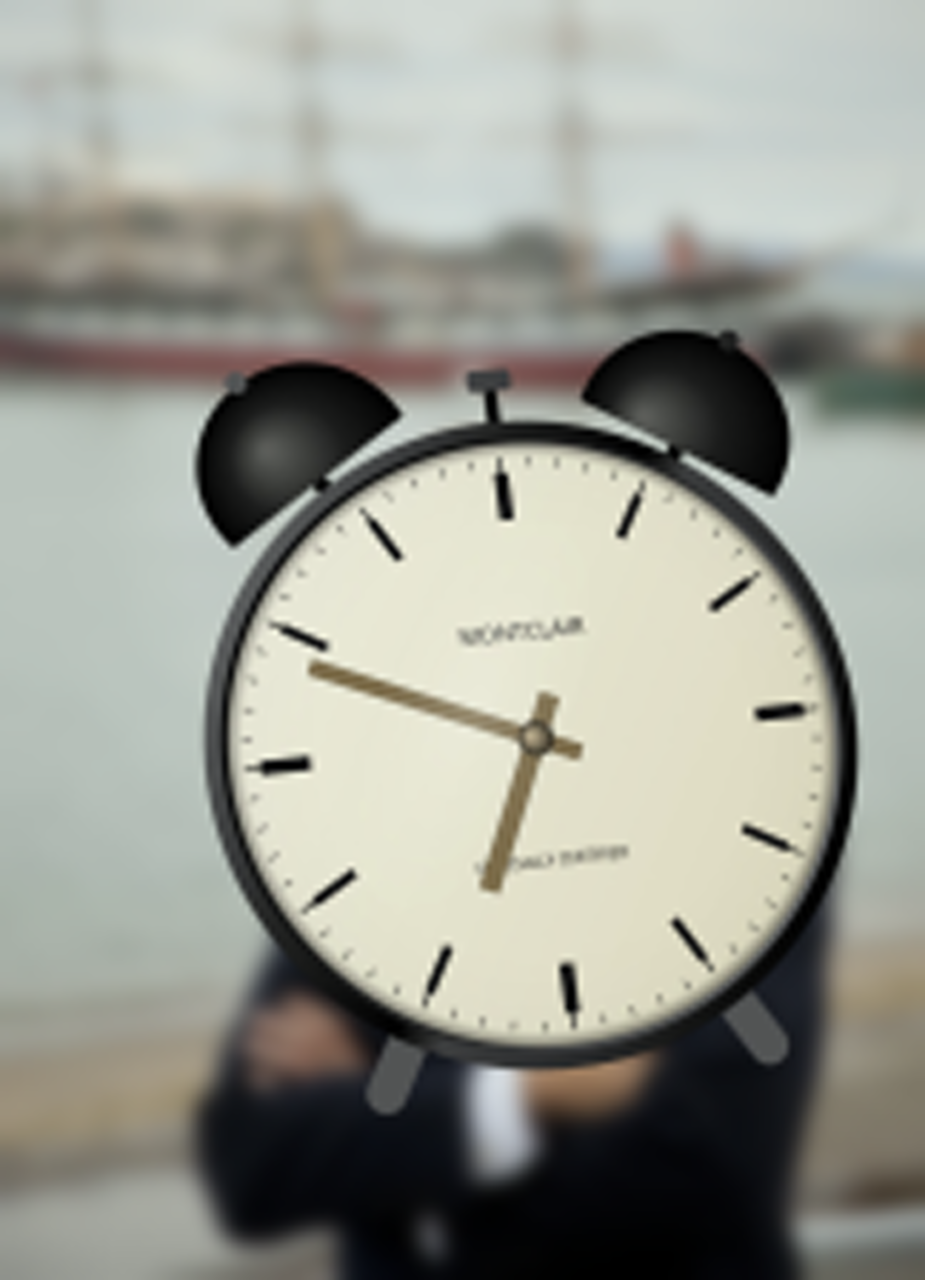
6:49
